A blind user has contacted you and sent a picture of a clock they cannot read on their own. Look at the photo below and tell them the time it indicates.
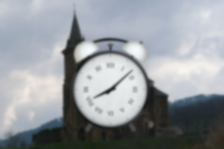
8:08
